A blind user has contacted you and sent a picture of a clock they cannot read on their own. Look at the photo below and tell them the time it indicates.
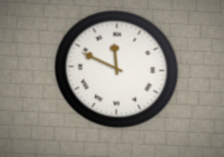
11:49
